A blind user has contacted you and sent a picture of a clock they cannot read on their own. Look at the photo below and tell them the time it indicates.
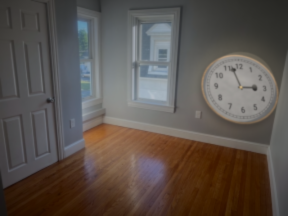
2:57
